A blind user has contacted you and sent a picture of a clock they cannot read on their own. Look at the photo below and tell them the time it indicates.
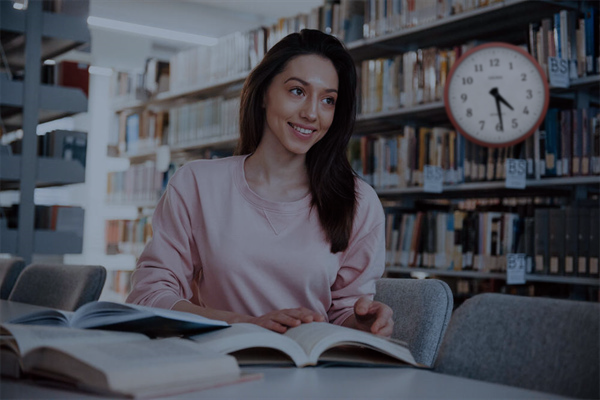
4:29
